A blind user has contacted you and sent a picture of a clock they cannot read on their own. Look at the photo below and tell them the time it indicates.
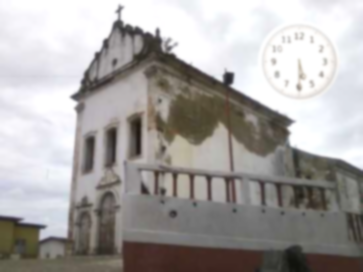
5:30
